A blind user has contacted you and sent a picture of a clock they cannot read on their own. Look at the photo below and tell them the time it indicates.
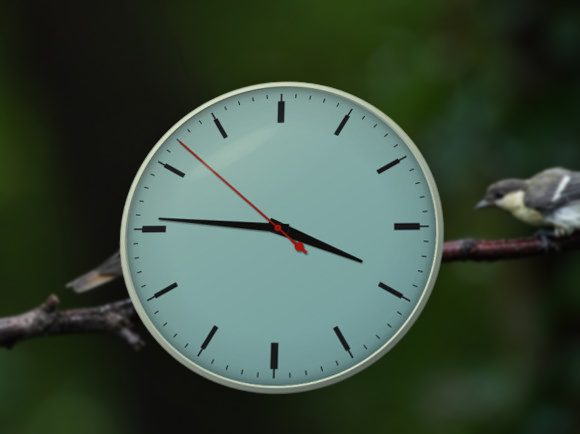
3:45:52
